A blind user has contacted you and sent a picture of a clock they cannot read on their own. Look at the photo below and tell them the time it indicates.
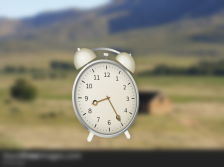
8:25
